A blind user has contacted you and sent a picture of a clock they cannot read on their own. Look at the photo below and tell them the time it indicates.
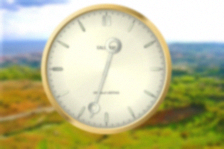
12:33
